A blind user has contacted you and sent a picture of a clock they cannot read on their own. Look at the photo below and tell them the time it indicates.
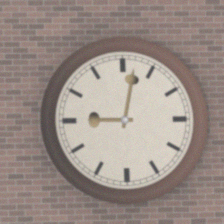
9:02
